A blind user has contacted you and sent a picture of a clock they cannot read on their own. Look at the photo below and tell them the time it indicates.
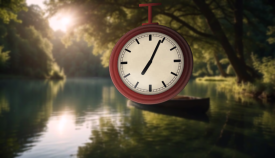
7:04
